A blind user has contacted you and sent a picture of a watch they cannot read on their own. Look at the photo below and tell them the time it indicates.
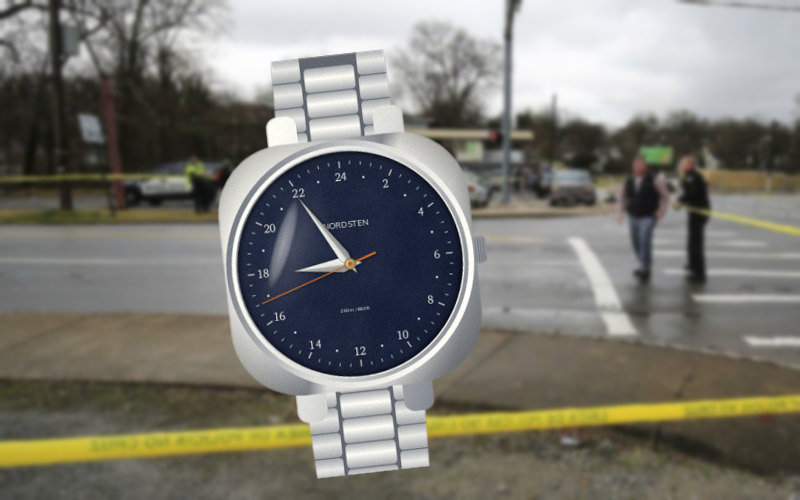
17:54:42
